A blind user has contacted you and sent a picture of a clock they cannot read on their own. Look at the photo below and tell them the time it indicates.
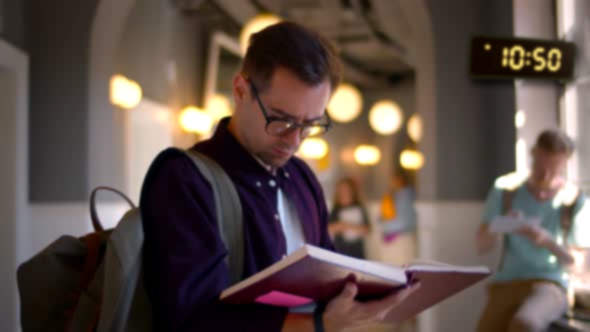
10:50
